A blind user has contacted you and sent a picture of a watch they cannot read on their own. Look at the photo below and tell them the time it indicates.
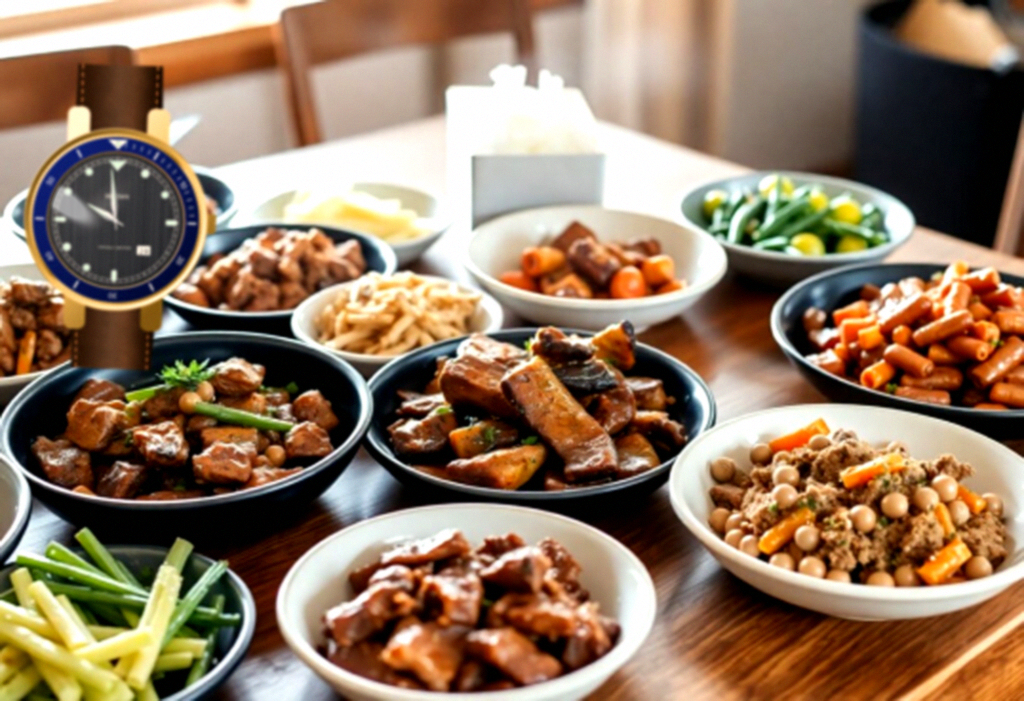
9:59
